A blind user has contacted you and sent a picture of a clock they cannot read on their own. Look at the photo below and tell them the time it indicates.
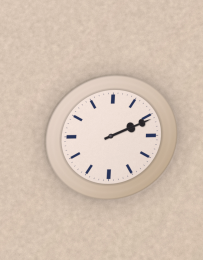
2:11
